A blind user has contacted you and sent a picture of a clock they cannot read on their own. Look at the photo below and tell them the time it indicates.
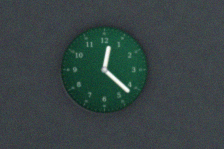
12:22
